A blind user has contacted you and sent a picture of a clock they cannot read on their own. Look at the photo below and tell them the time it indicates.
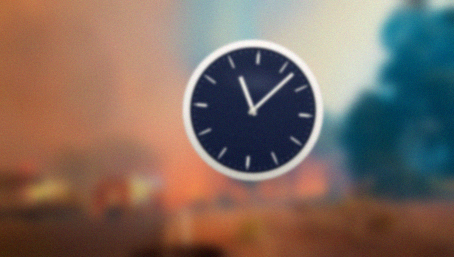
11:07
